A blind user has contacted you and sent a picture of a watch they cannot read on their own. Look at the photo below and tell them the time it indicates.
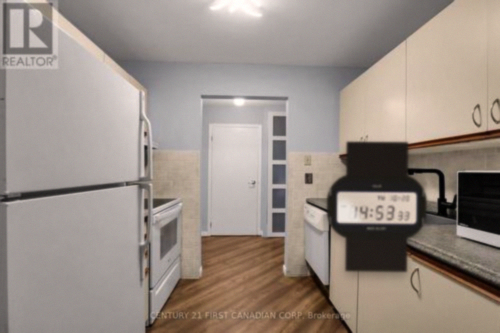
14:53
